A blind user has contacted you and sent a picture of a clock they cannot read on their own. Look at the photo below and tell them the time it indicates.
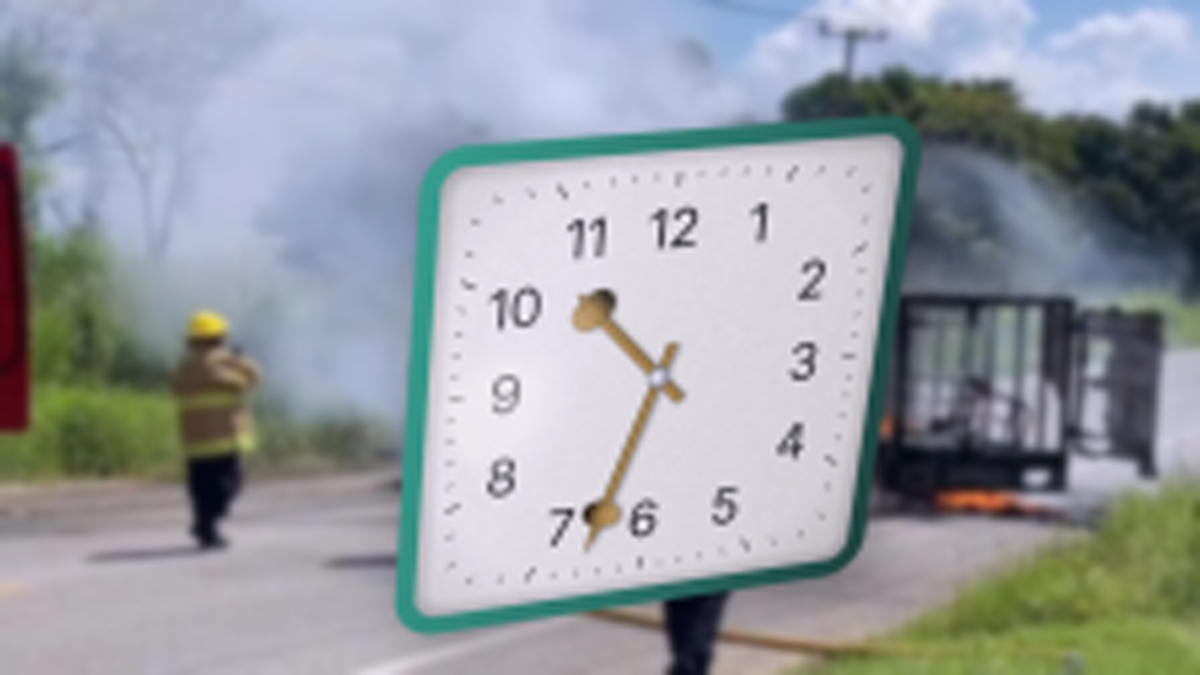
10:33
